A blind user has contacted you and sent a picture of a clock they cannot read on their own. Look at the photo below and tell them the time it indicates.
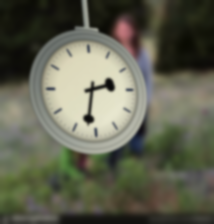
2:32
